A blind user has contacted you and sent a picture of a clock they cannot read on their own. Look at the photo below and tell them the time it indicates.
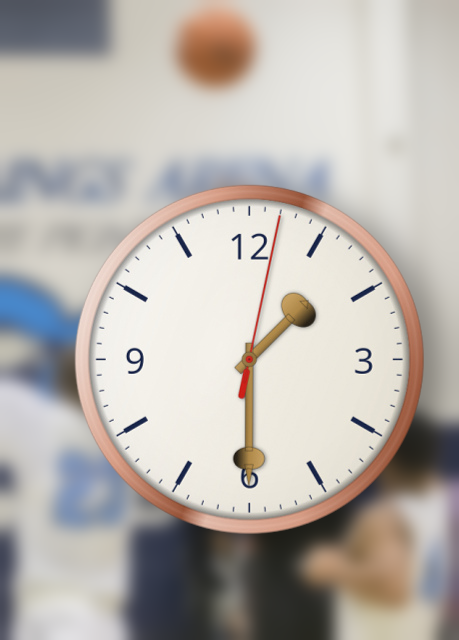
1:30:02
